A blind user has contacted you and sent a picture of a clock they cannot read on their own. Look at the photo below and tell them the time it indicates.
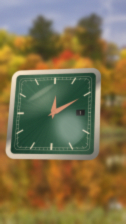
12:10
